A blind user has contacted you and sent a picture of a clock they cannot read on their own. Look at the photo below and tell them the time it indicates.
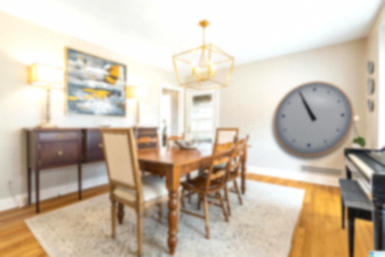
10:55
